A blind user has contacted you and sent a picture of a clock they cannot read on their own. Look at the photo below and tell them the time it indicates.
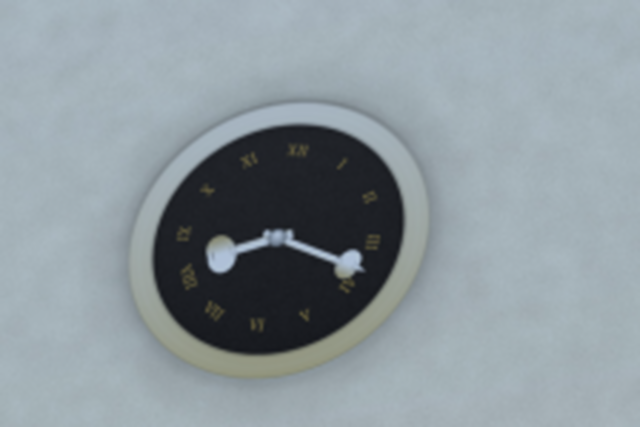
8:18
